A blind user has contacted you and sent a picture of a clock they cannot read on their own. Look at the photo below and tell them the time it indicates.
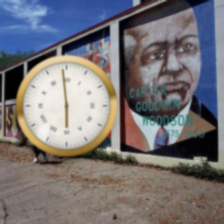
5:59
